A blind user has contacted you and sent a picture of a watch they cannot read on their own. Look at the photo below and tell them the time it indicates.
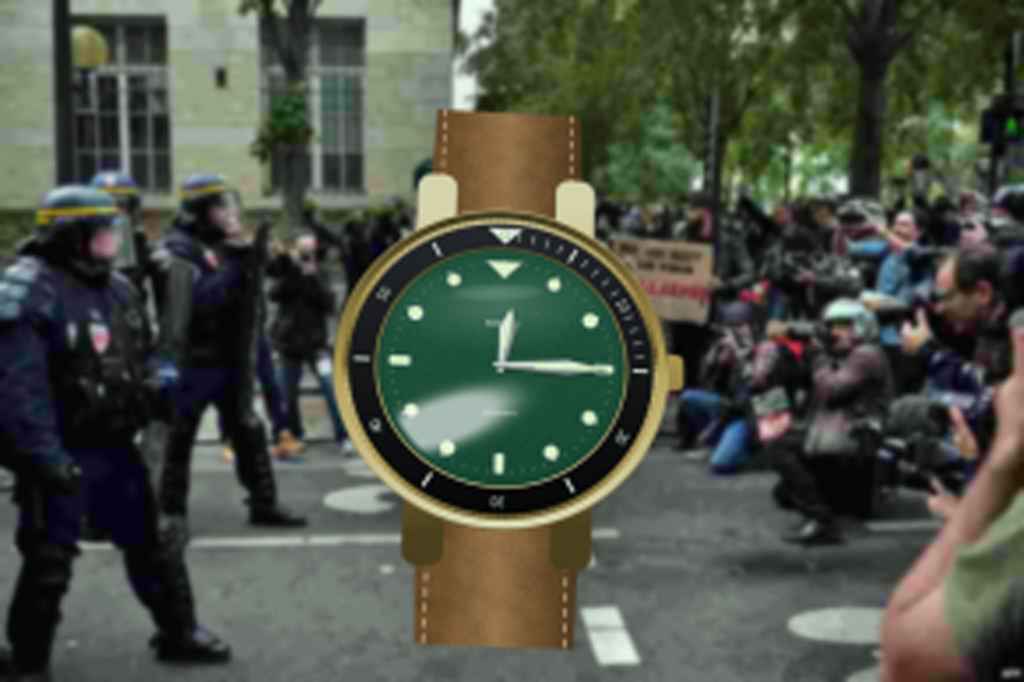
12:15
